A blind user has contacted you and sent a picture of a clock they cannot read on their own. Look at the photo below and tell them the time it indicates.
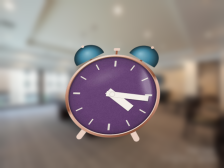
4:16
